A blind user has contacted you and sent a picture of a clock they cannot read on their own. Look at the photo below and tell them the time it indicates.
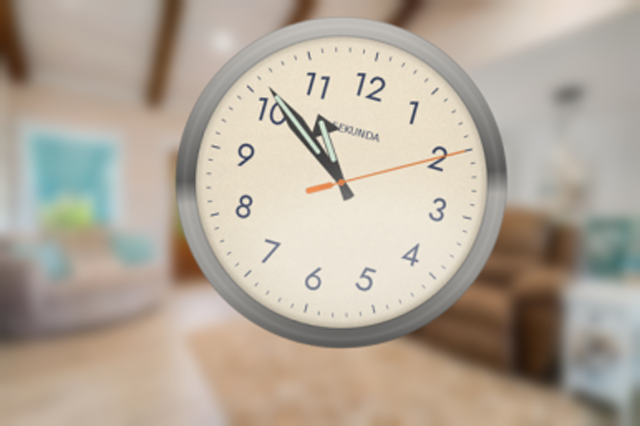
10:51:10
